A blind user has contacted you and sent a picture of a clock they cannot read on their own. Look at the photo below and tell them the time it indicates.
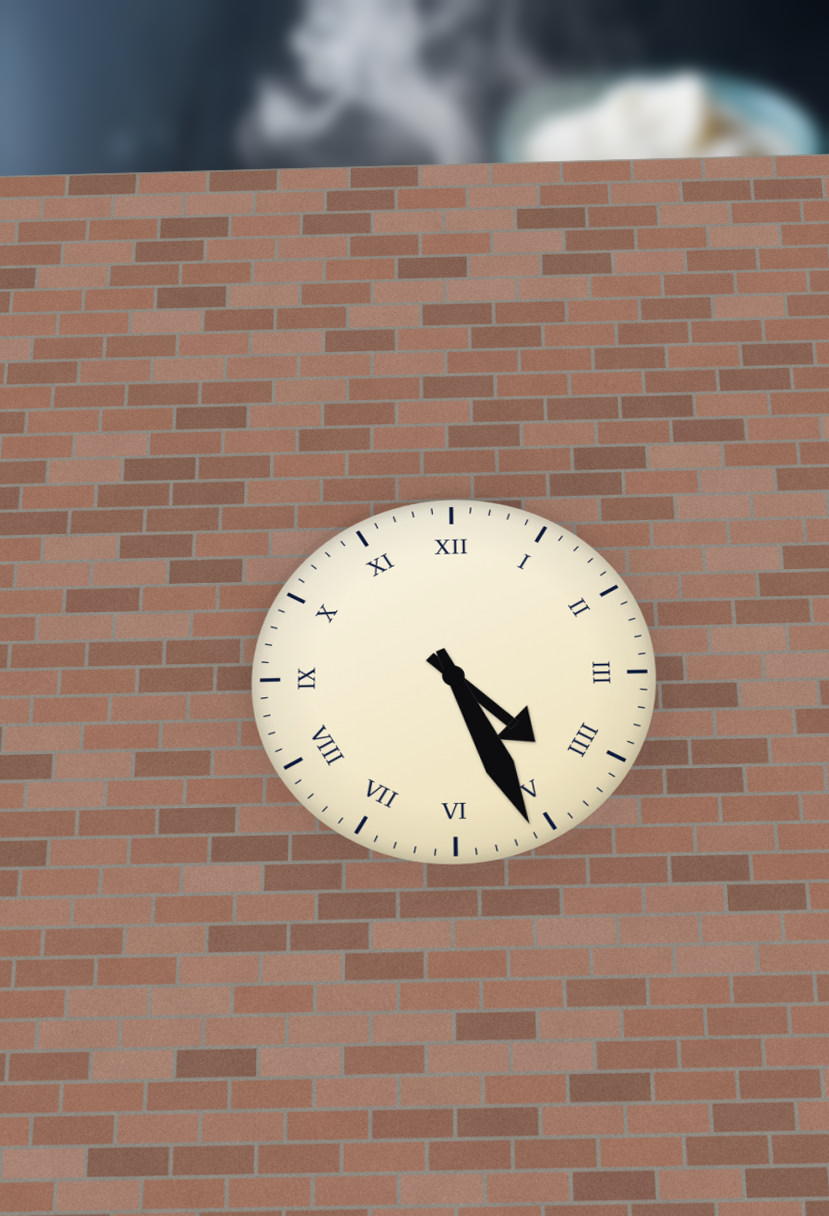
4:26
